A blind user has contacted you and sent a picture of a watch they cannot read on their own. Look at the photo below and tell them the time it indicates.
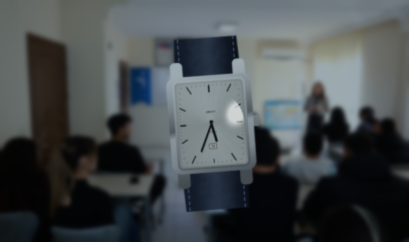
5:34
